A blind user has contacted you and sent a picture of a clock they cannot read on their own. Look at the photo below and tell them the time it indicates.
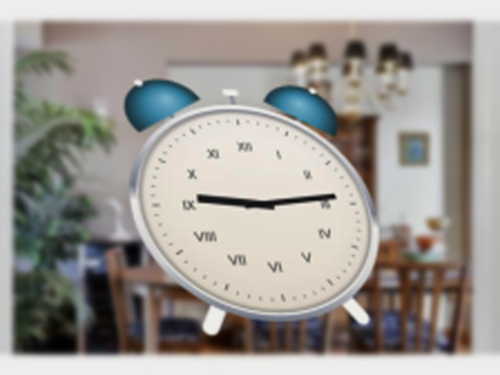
9:14
